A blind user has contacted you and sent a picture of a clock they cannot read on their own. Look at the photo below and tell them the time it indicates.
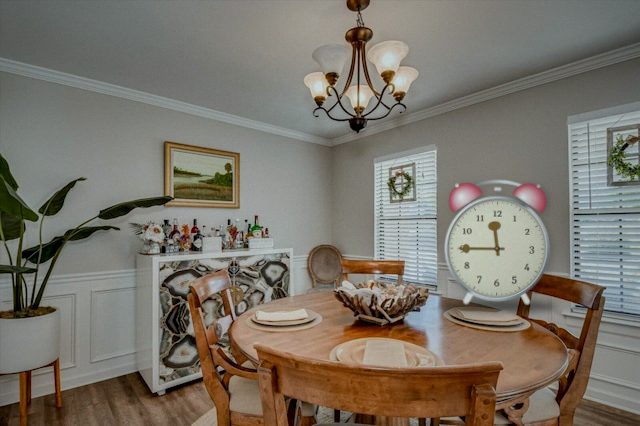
11:45
